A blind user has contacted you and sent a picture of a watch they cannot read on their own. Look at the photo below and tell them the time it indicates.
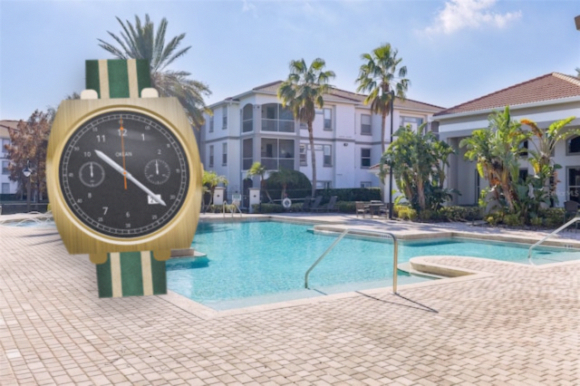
10:22
